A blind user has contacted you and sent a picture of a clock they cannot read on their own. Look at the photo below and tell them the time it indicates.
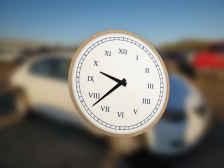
9:38
